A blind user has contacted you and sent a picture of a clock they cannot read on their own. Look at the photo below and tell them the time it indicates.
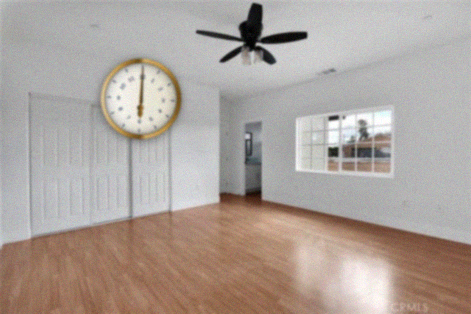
6:00
